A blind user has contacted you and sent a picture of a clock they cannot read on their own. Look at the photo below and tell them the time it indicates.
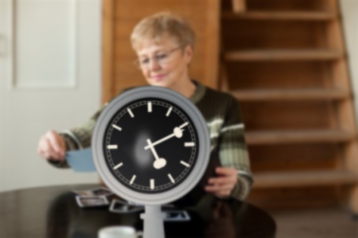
5:11
